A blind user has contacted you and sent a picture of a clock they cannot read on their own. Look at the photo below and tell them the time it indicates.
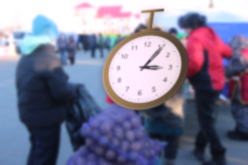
3:06
